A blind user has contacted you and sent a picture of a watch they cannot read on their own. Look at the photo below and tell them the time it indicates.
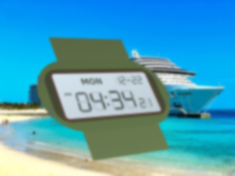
4:34
